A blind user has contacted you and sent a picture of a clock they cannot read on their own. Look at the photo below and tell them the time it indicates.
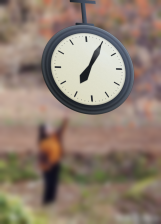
7:05
